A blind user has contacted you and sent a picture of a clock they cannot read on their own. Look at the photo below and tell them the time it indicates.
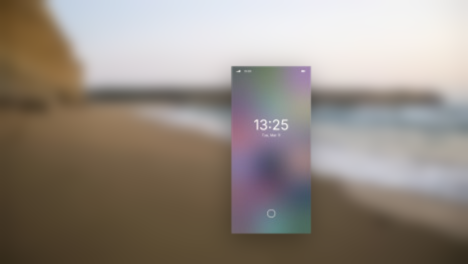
13:25
